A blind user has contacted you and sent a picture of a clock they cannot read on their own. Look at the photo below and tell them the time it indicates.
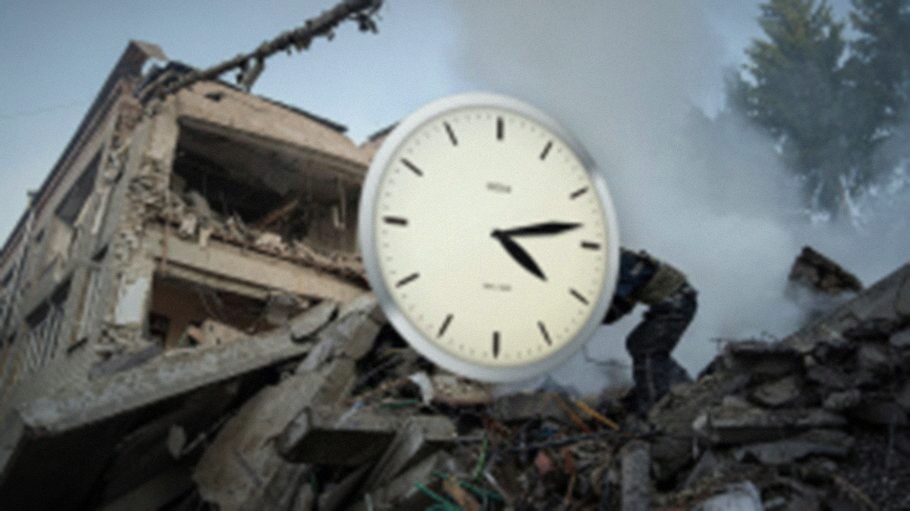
4:13
